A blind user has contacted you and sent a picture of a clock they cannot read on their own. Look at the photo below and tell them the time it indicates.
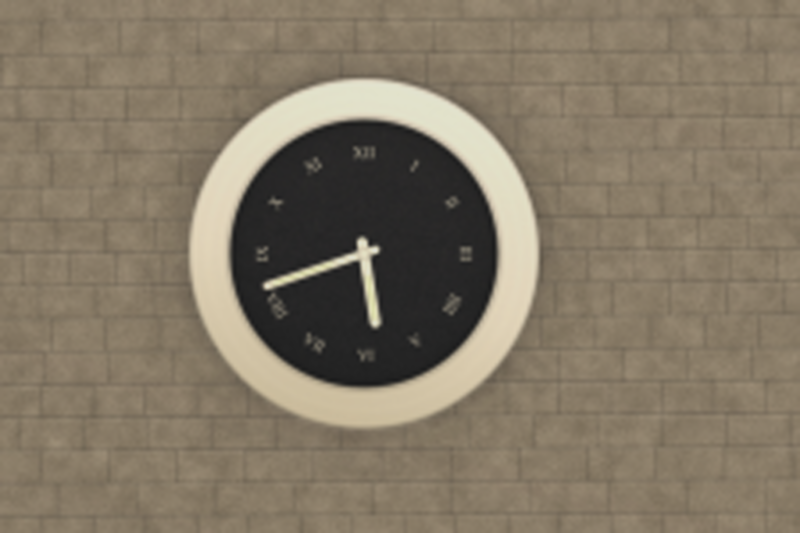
5:42
